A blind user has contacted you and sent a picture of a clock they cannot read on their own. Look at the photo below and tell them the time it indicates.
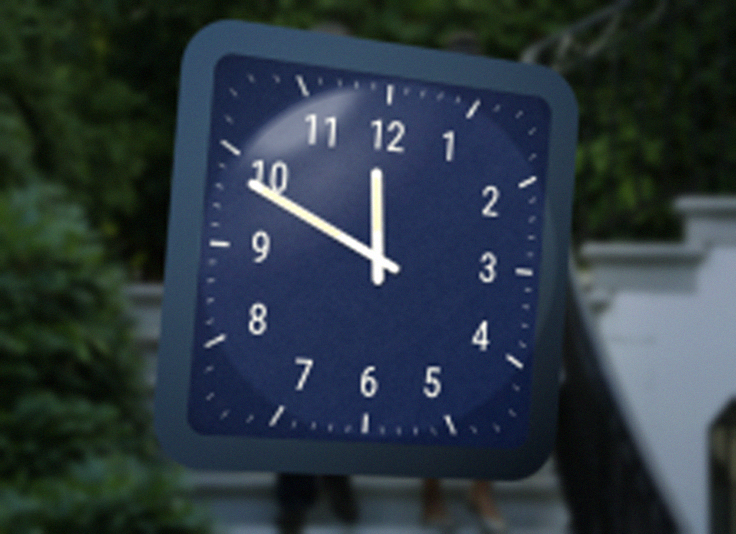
11:49
